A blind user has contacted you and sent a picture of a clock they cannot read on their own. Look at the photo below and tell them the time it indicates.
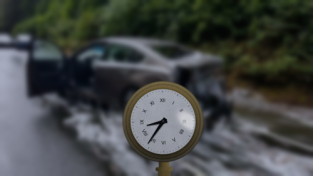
8:36
